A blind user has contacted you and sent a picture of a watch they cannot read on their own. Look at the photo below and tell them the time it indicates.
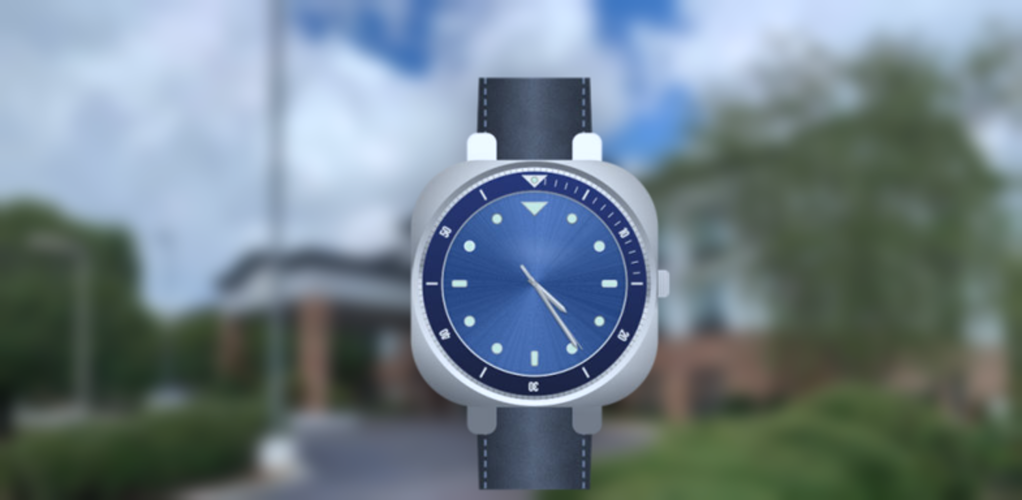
4:24:24
